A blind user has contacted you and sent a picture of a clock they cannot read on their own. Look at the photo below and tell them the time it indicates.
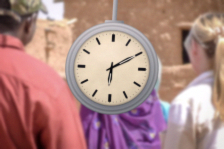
6:10
